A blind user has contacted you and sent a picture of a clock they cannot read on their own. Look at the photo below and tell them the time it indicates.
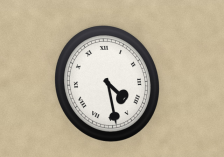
4:29
